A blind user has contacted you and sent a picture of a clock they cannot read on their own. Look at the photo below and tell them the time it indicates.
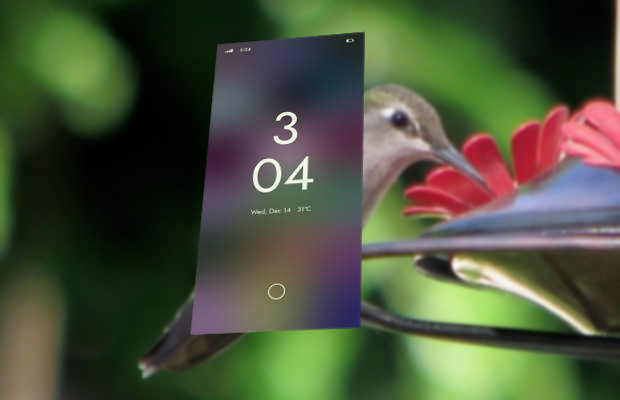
3:04
